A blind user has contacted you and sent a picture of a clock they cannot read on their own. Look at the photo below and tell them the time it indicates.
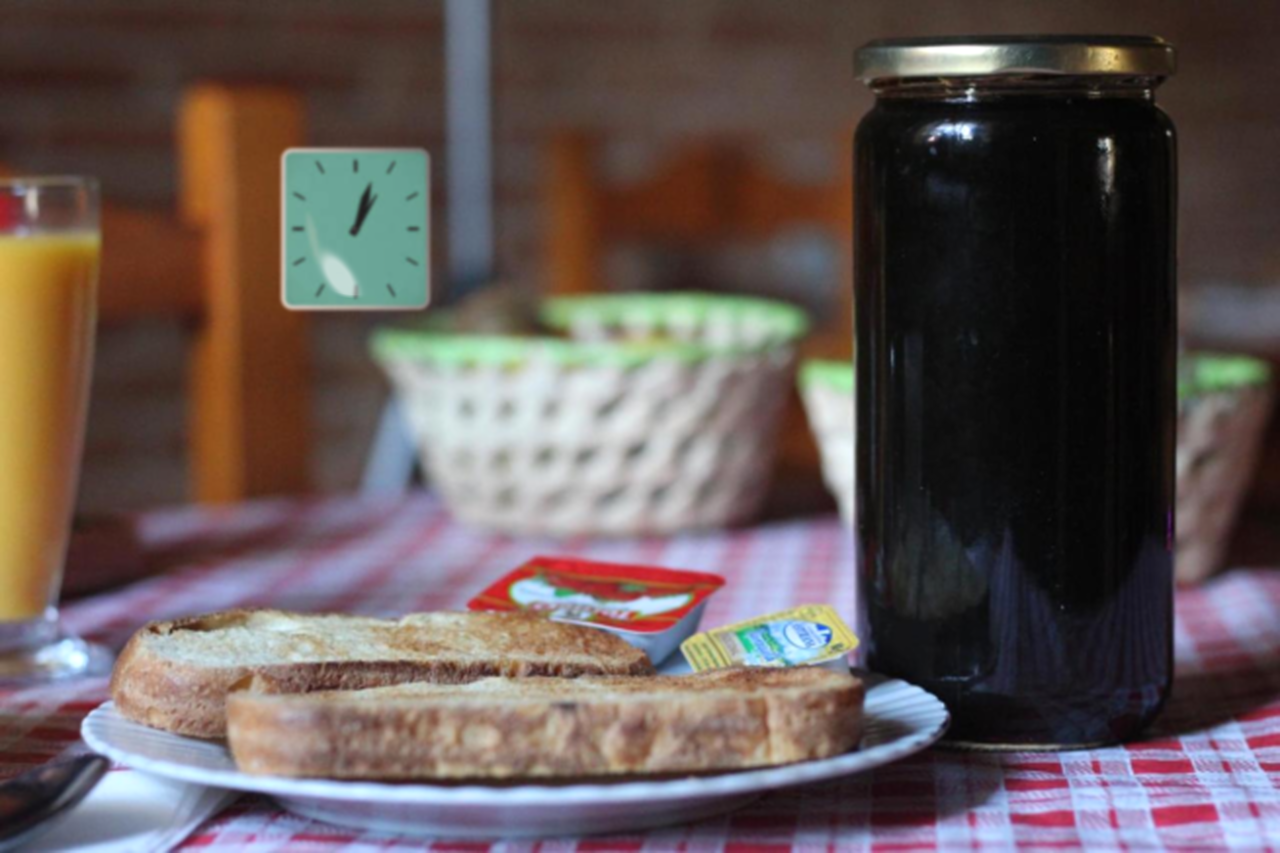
1:03
